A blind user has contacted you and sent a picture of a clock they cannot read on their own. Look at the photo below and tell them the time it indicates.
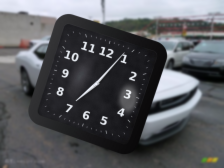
7:04
